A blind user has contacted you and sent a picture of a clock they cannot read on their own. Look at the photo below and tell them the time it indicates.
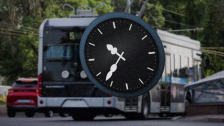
10:37
